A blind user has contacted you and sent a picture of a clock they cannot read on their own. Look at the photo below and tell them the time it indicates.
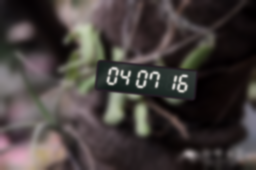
4:07:16
